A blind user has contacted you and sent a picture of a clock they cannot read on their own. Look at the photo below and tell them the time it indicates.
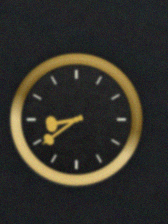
8:39
